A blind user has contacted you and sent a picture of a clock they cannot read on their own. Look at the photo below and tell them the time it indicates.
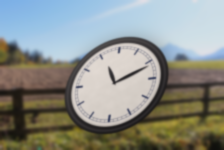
11:11
